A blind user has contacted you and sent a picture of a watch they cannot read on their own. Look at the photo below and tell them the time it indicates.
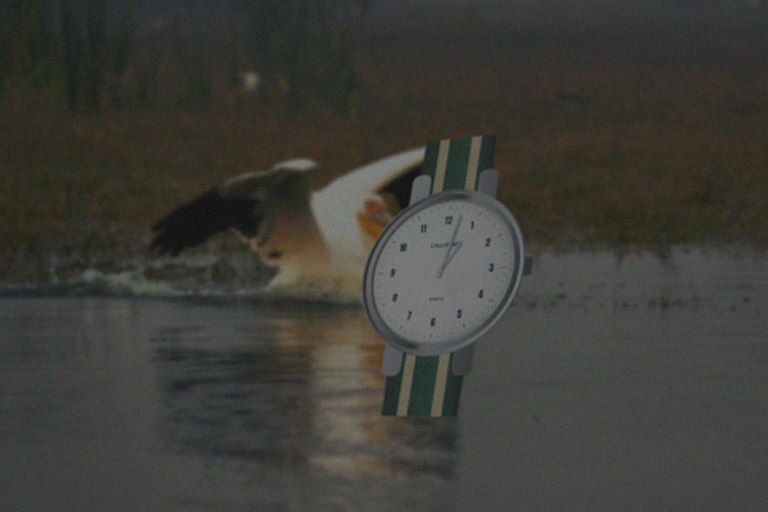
1:02
